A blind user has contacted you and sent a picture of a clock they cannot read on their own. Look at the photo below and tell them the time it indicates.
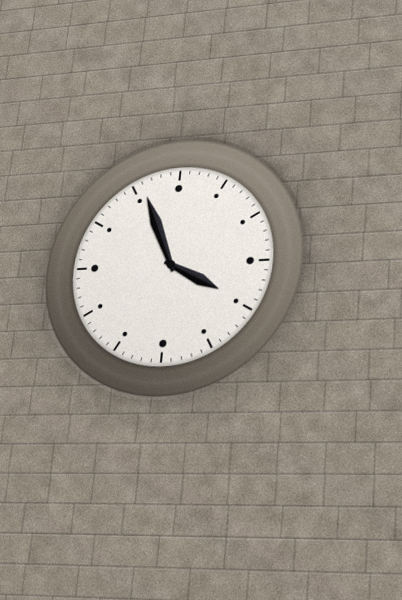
3:56
